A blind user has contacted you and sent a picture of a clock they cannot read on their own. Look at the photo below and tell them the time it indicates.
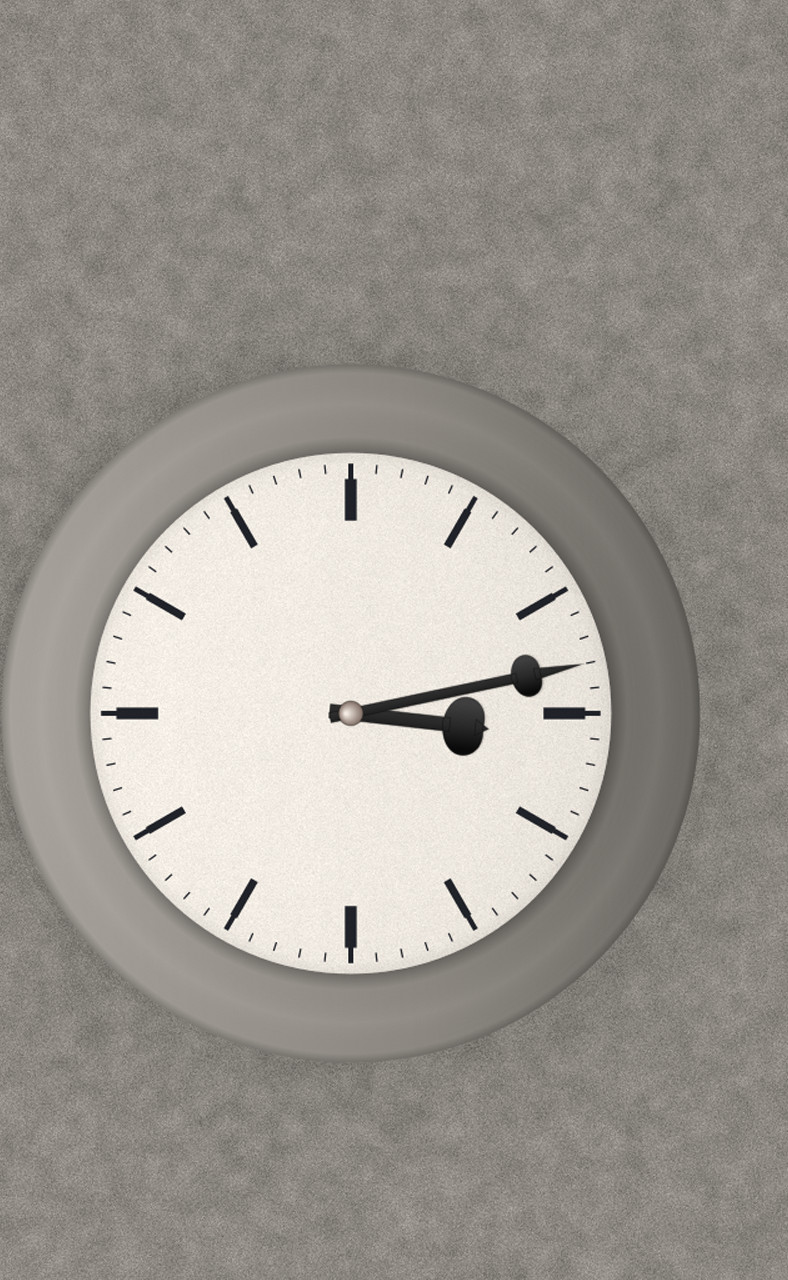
3:13
